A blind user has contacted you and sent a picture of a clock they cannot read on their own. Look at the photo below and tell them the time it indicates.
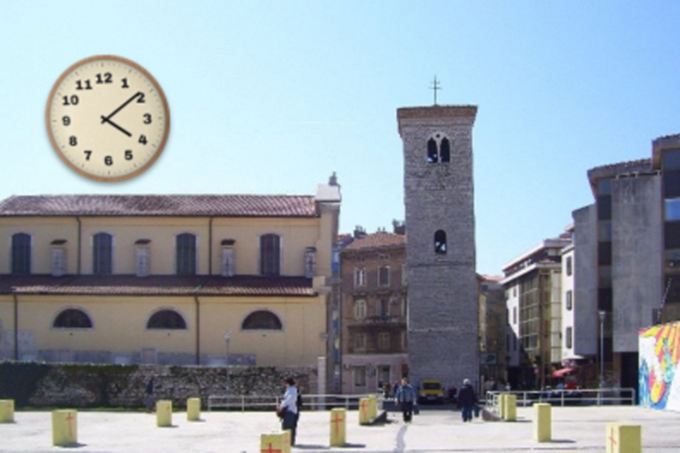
4:09
